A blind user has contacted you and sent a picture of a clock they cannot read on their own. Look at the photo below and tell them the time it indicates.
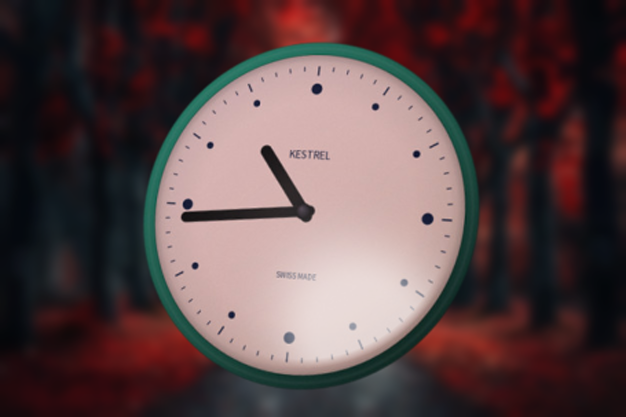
10:44
